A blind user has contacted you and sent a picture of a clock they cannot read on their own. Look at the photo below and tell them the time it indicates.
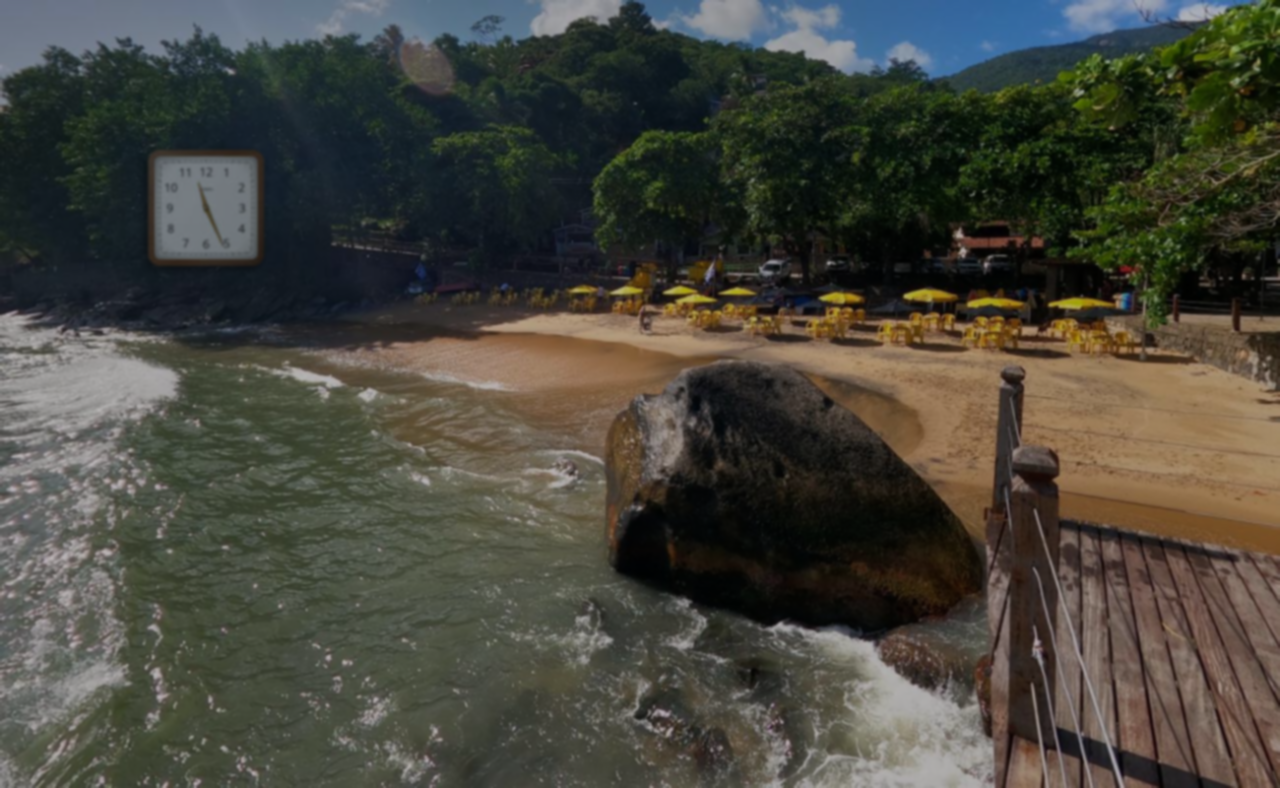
11:26
